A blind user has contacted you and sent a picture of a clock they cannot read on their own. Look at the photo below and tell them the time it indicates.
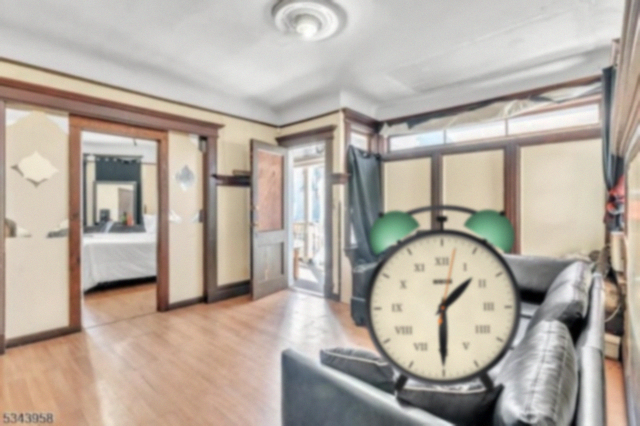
1:30:02
